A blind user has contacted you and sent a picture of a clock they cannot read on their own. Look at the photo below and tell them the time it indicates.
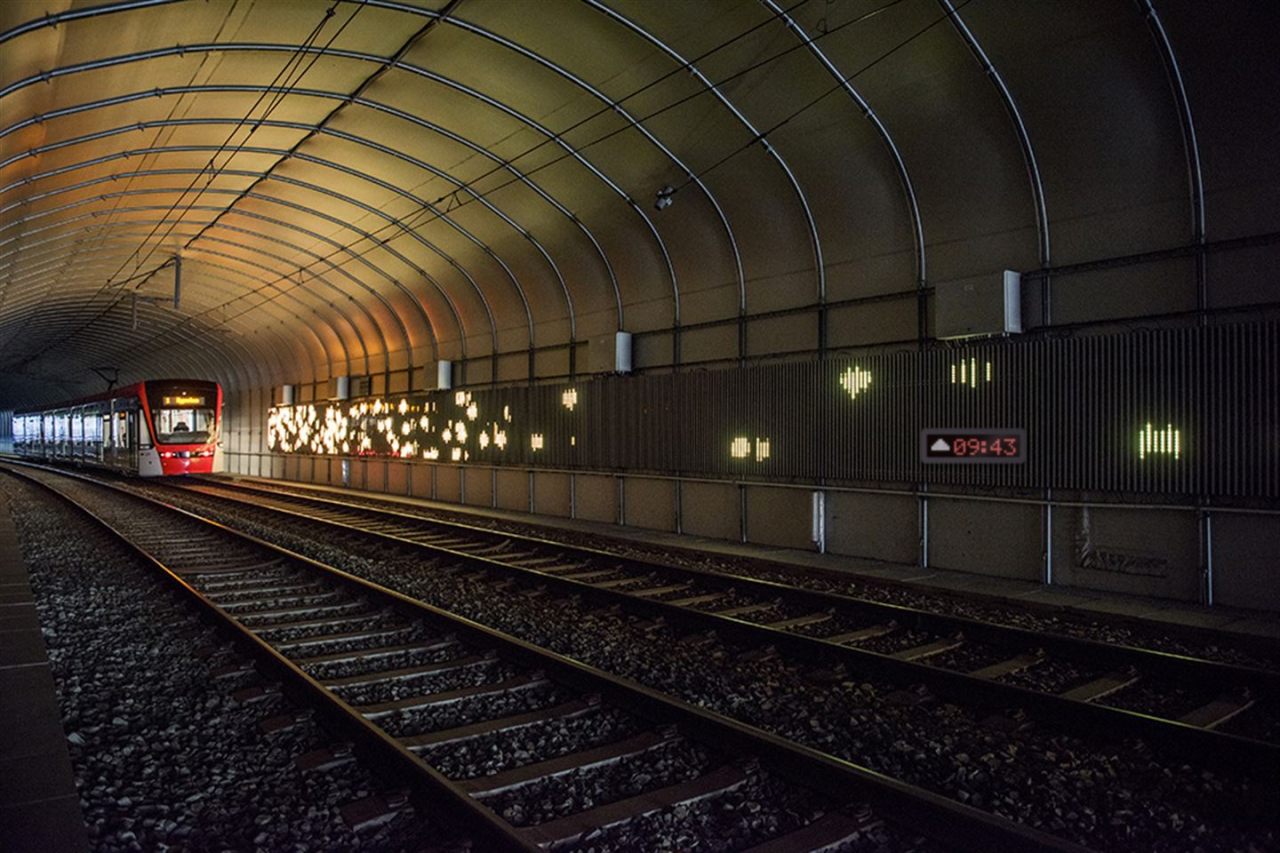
9:43
